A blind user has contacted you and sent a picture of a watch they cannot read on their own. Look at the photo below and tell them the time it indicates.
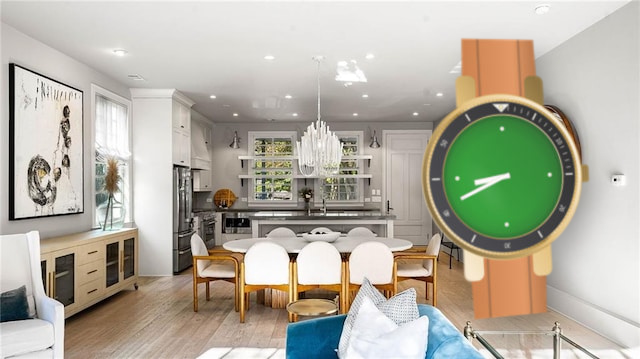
8:41
